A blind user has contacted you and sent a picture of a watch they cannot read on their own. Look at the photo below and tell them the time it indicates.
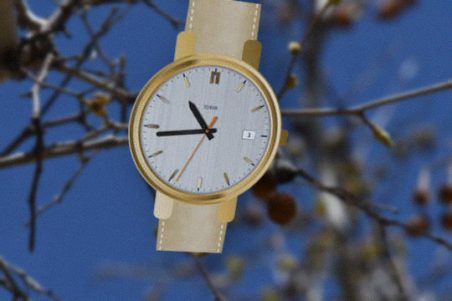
10:43:34
